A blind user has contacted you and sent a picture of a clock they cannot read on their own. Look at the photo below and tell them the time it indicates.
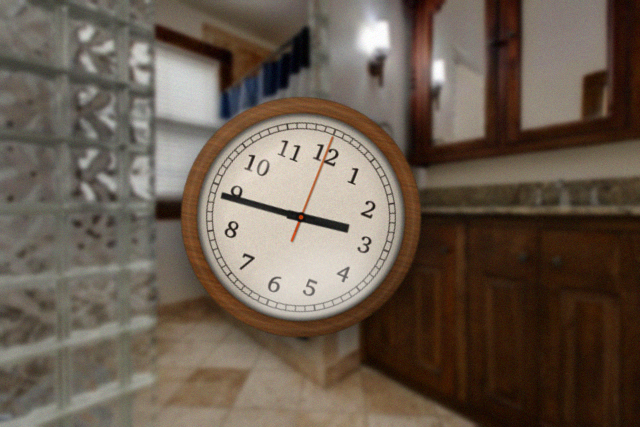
2:44:00
